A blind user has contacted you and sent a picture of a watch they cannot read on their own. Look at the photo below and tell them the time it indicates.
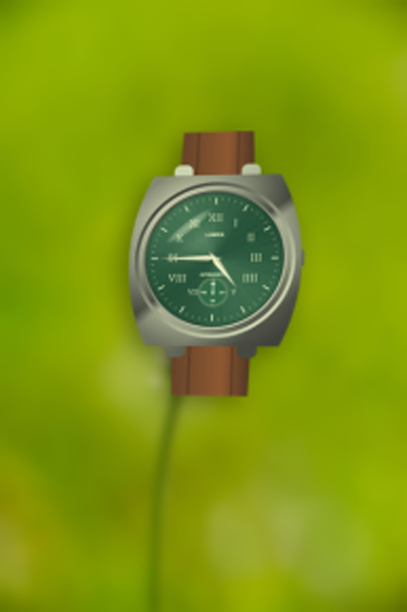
4:45
